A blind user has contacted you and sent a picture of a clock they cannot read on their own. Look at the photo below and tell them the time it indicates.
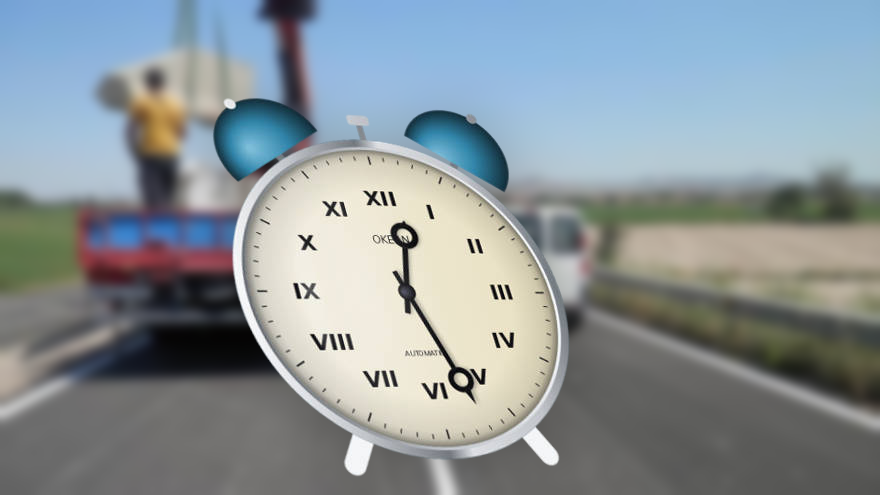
12:27
